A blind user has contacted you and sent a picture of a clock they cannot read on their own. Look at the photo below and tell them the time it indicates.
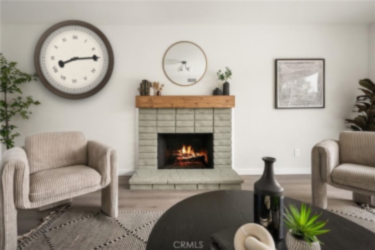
8:14
